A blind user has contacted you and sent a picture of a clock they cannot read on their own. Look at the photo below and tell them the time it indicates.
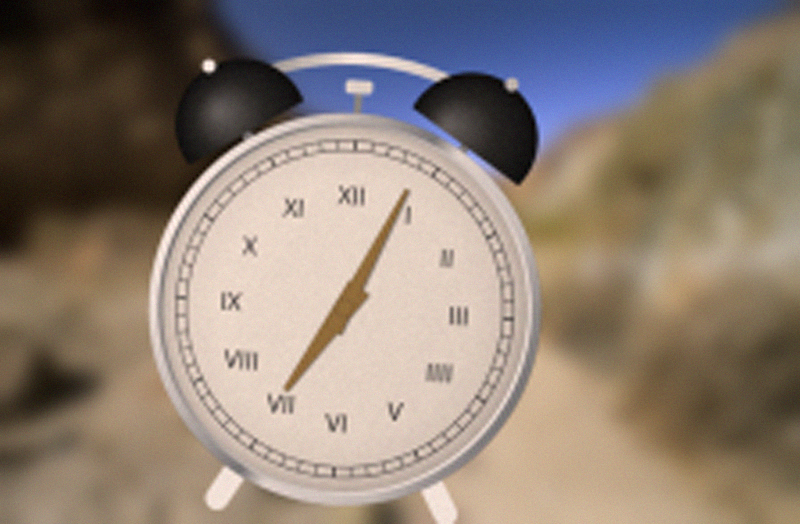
7:04
